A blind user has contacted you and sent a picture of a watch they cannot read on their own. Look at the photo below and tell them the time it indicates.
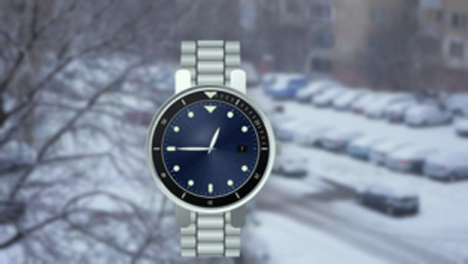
12:45
